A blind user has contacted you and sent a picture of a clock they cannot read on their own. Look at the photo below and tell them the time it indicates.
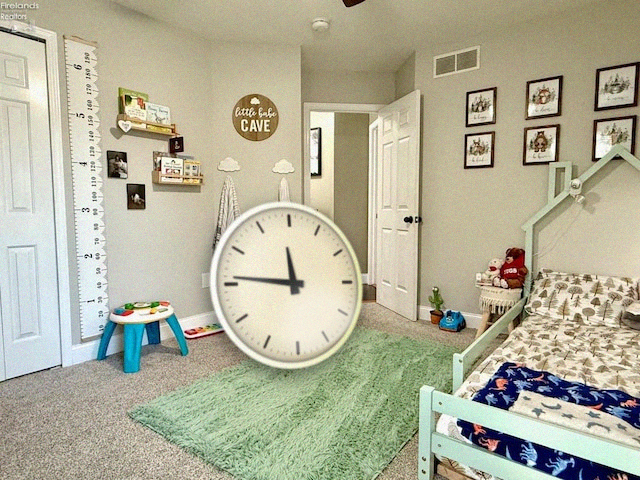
11:46
